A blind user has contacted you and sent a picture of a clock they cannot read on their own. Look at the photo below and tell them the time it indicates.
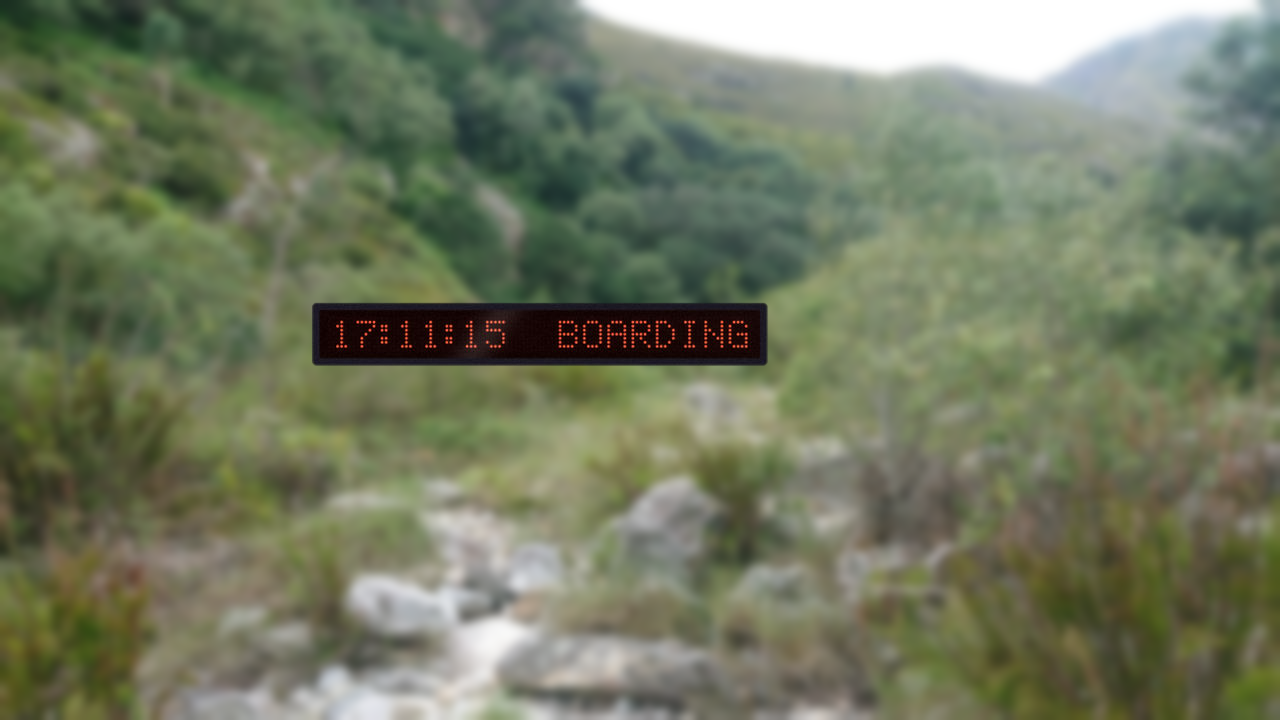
17:11:15
